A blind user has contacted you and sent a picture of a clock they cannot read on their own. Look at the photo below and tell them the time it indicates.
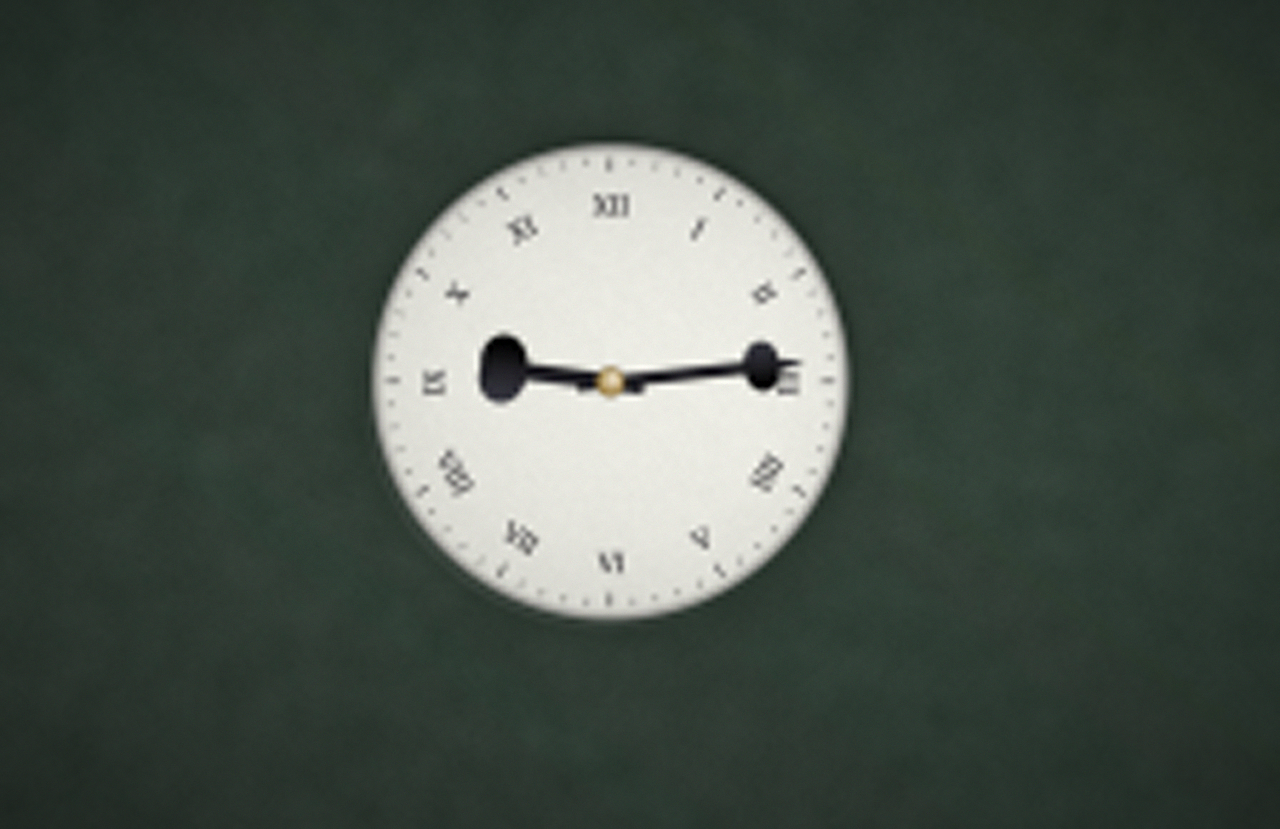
9:14
